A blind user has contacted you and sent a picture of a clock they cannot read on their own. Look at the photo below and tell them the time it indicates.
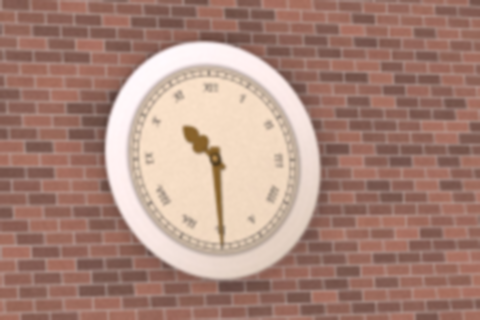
10:30
